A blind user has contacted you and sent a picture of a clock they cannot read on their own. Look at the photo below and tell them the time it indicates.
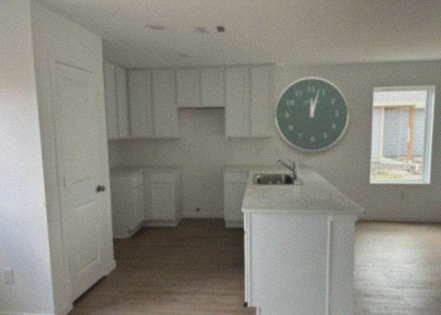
12:03
